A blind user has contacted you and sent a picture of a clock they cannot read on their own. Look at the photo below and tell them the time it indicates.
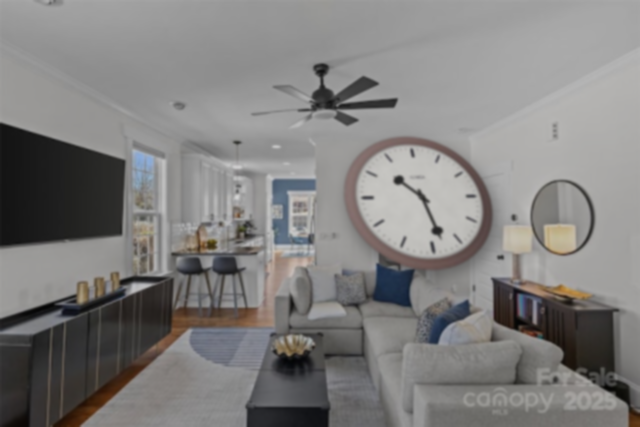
10:28
